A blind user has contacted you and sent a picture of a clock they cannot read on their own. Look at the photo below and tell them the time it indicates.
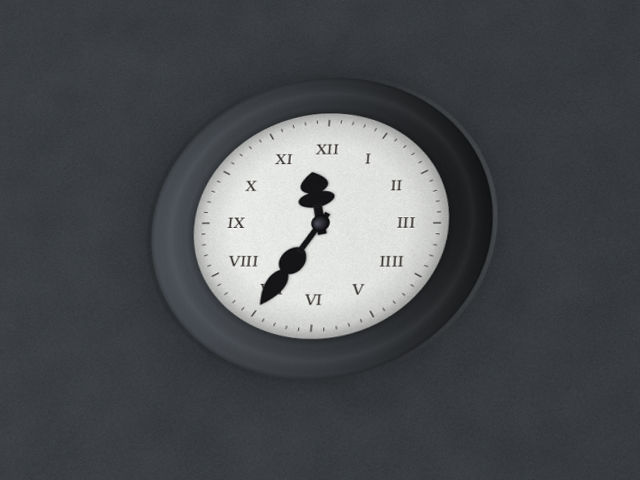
11:35
